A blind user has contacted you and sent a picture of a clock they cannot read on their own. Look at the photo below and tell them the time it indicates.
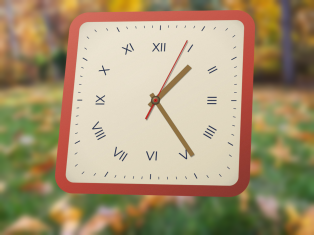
1:24:04
